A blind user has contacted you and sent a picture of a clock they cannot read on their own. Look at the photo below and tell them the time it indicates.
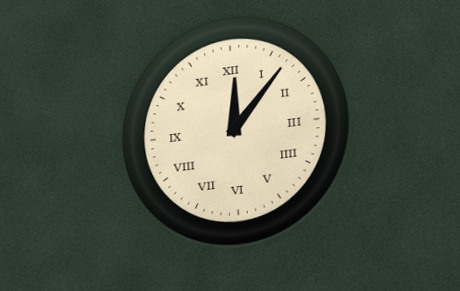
12:07
